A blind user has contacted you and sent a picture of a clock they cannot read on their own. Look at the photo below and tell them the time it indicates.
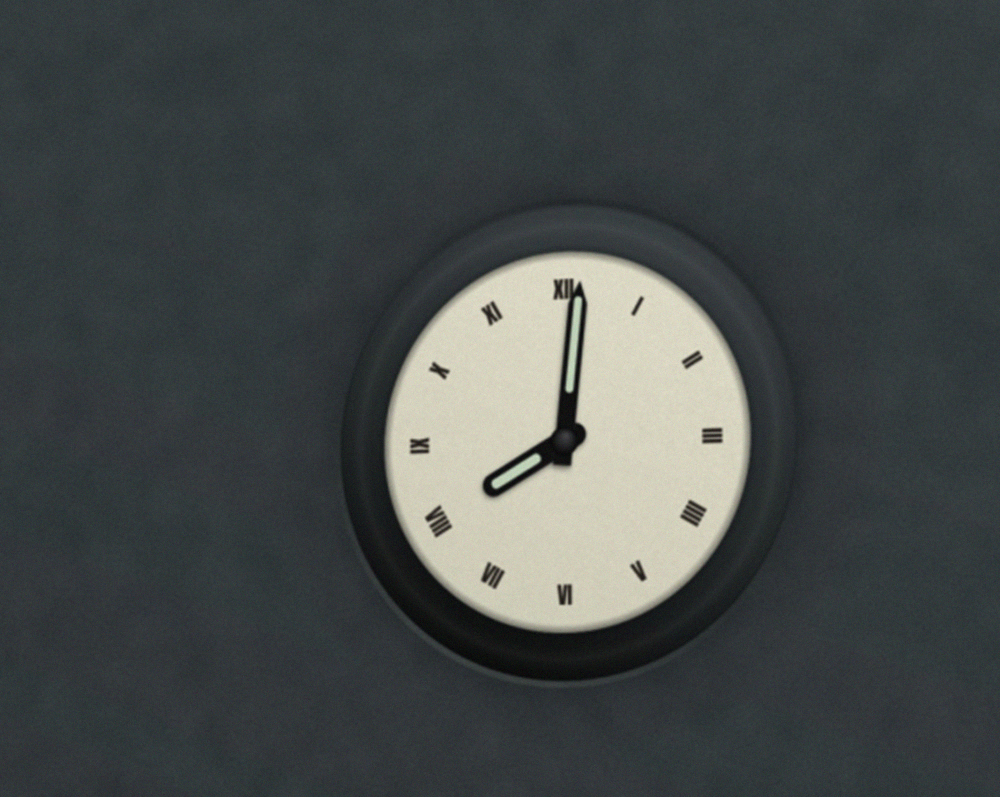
8:01
